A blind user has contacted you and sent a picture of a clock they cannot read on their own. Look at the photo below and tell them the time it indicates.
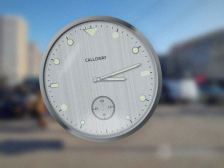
3:13
